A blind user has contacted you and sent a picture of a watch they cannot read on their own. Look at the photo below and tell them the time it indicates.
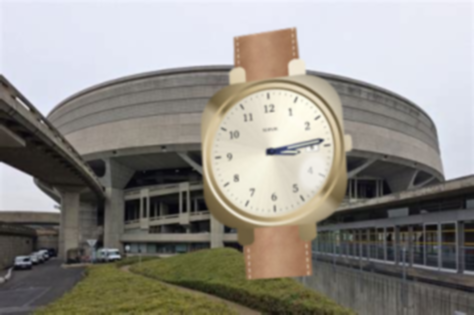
3:14
